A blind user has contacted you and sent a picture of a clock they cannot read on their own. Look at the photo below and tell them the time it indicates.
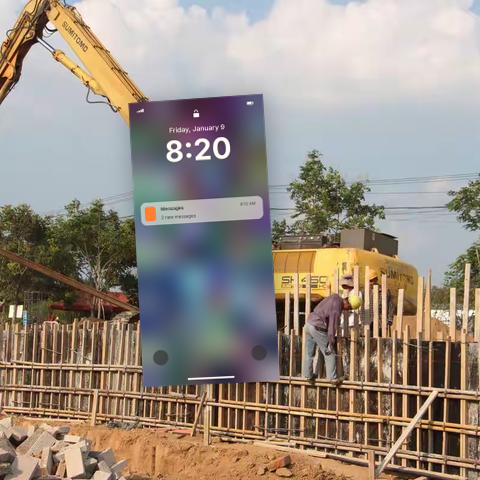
8:20
